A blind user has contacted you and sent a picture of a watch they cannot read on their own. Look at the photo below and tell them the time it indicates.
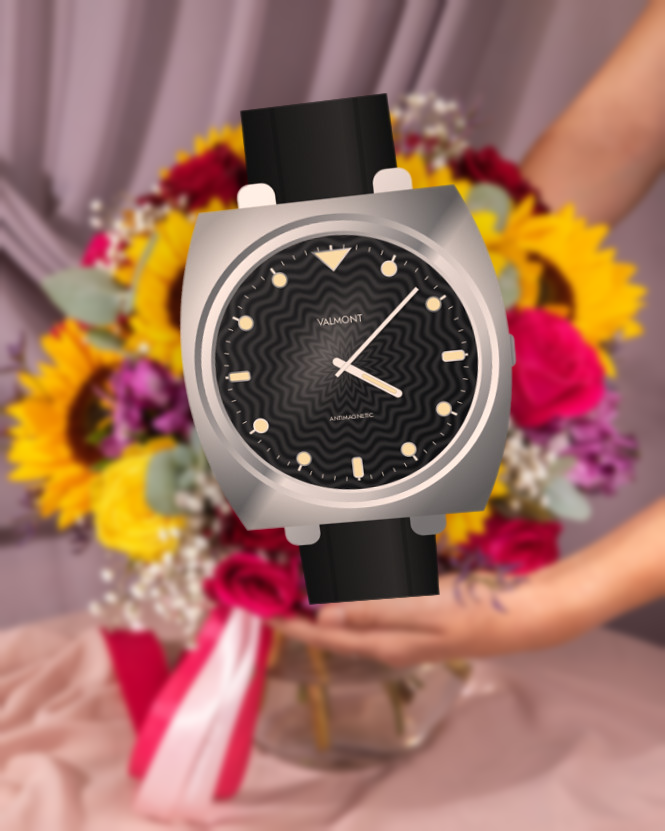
4:08
